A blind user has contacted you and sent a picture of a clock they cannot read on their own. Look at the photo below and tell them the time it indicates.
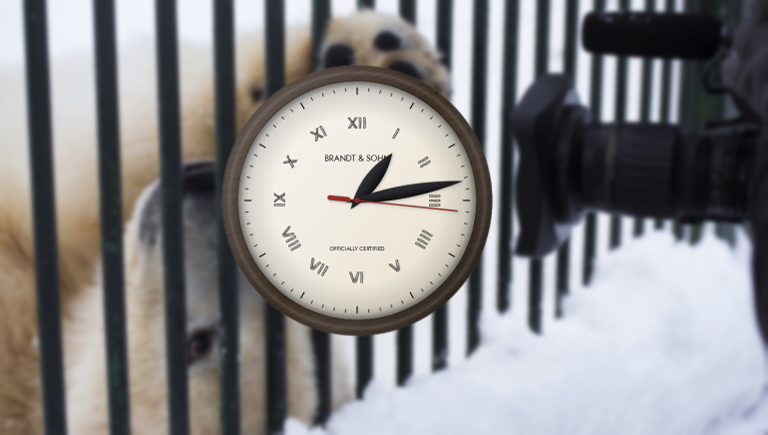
1:13:16
